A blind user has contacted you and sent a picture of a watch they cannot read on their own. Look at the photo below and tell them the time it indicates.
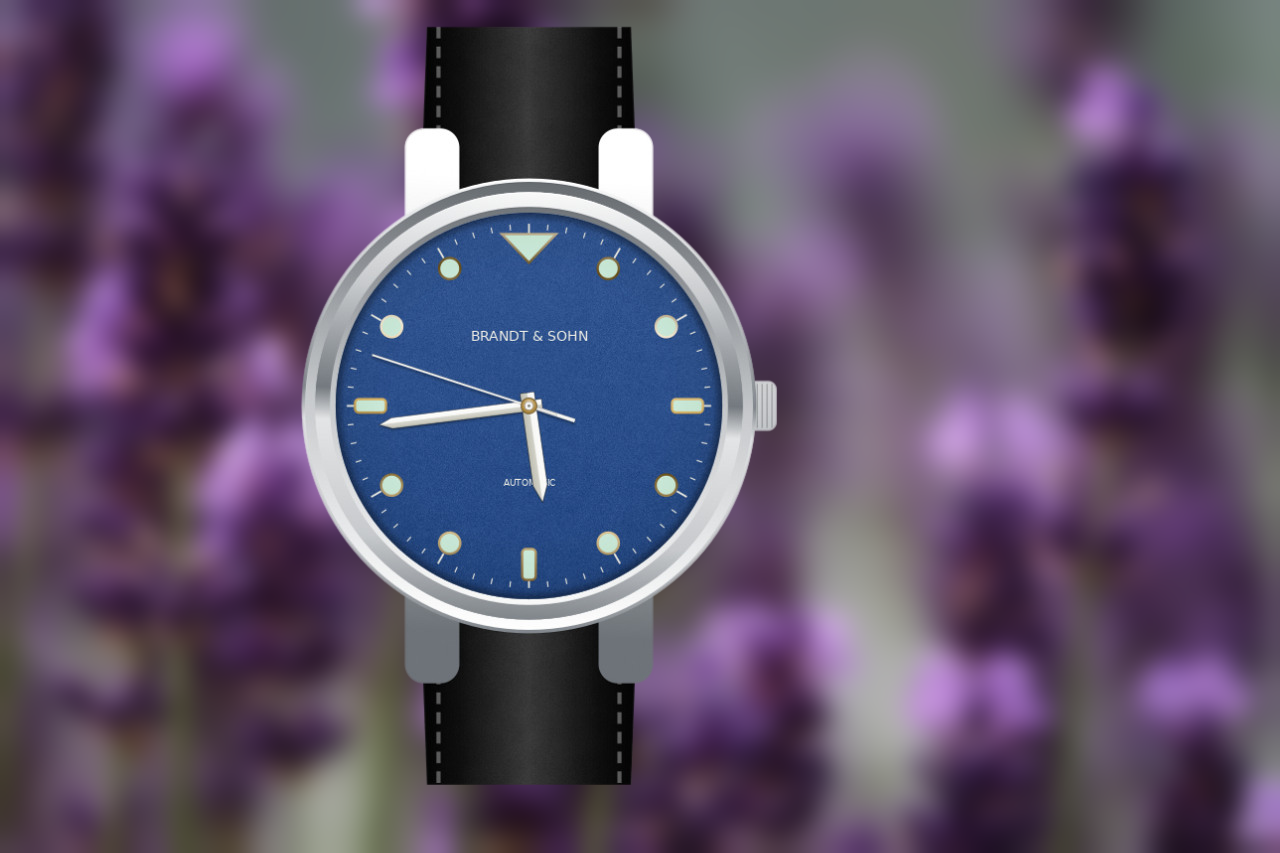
5:43:48
